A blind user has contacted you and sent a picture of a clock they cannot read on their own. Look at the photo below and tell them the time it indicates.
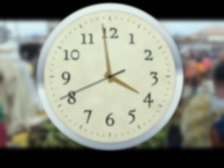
3:58:41
